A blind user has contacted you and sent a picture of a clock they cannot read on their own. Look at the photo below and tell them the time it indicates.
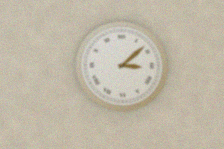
3:08
